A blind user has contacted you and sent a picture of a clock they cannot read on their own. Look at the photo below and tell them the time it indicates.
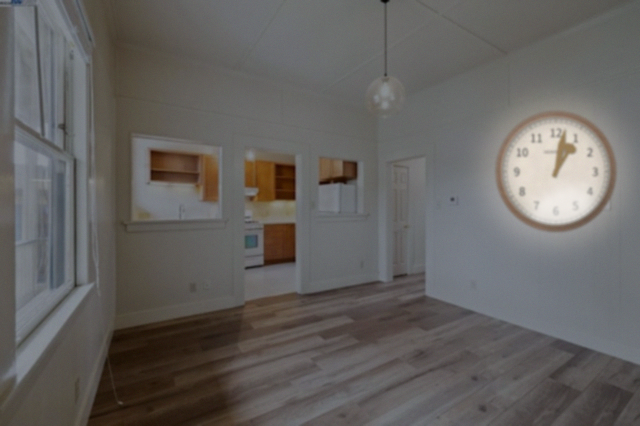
1:02
